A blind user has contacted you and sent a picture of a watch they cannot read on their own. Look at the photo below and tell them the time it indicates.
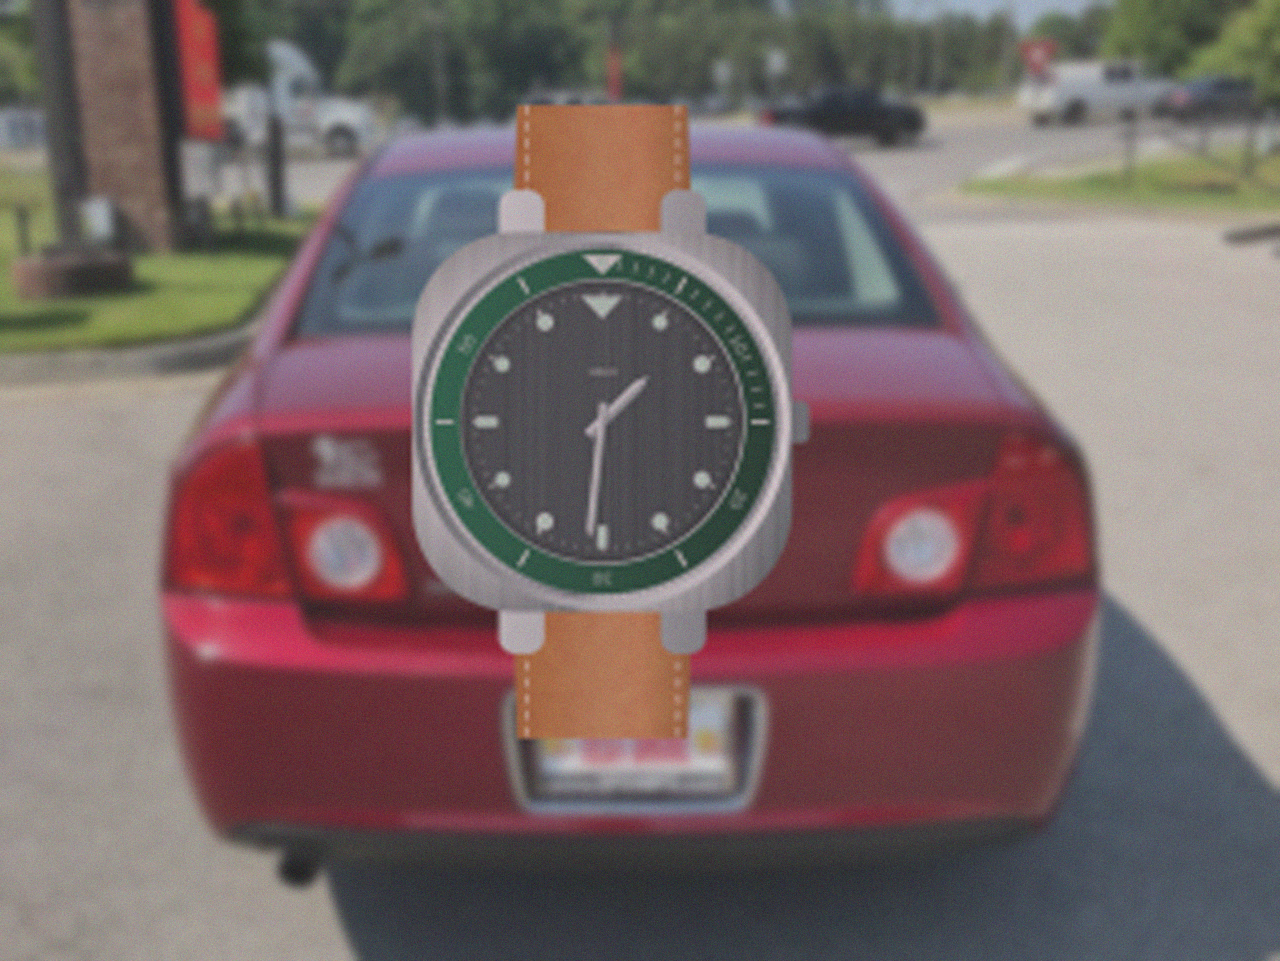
1:31
